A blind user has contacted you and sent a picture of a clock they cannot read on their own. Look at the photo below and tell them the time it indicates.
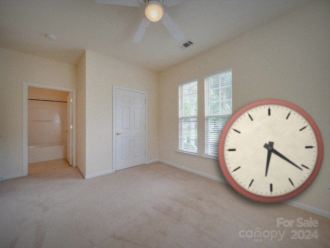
6:21
